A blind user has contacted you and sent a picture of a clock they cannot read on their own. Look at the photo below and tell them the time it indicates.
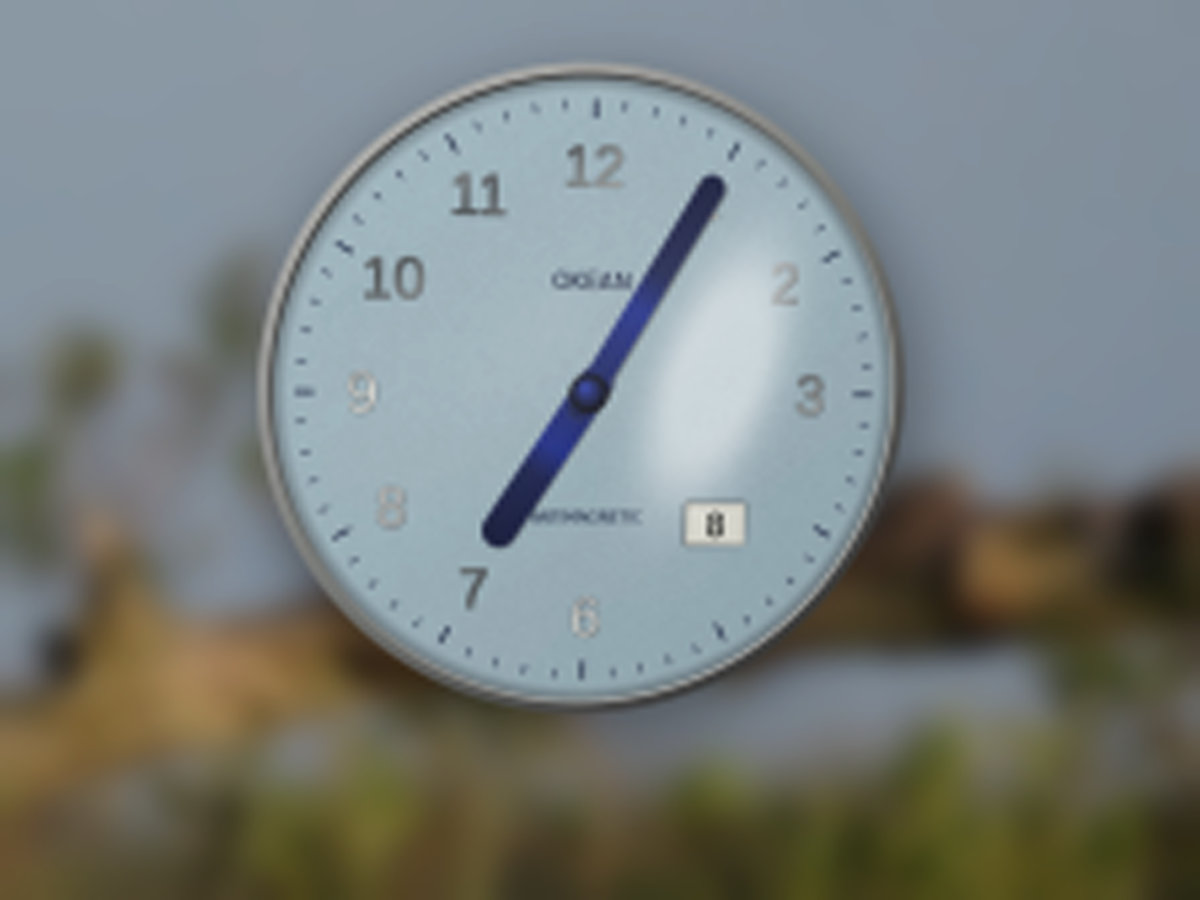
7:05
